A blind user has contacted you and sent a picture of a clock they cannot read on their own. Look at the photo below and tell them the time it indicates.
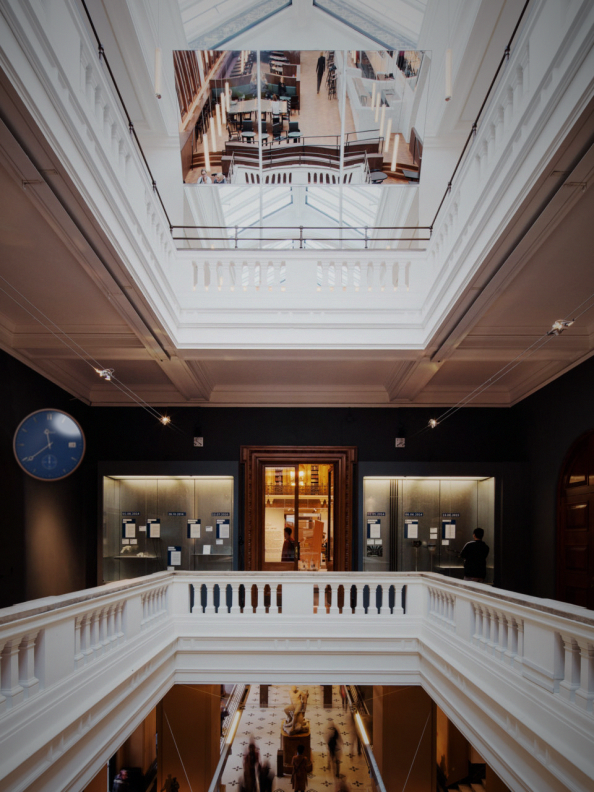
11:39
